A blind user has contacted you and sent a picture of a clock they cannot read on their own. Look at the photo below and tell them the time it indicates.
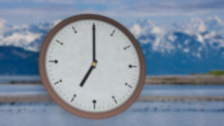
7:00
